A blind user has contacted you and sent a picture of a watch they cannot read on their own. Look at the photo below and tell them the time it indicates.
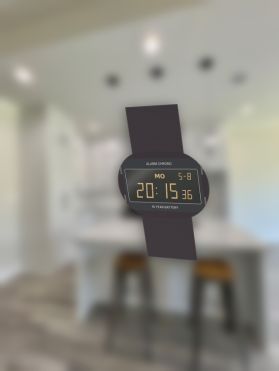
20:15:36
